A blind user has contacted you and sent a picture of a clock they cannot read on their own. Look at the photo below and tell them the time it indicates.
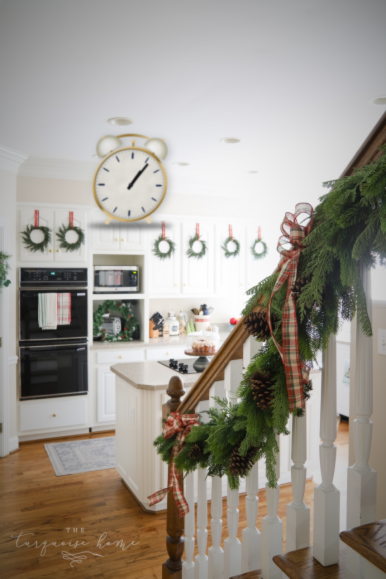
1:06
